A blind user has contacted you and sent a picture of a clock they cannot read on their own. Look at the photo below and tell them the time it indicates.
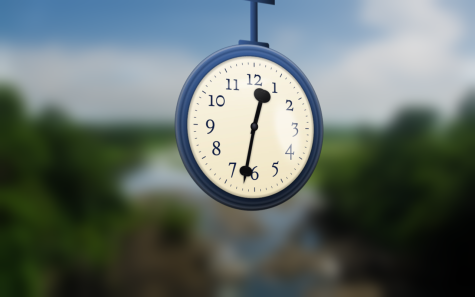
12:32
